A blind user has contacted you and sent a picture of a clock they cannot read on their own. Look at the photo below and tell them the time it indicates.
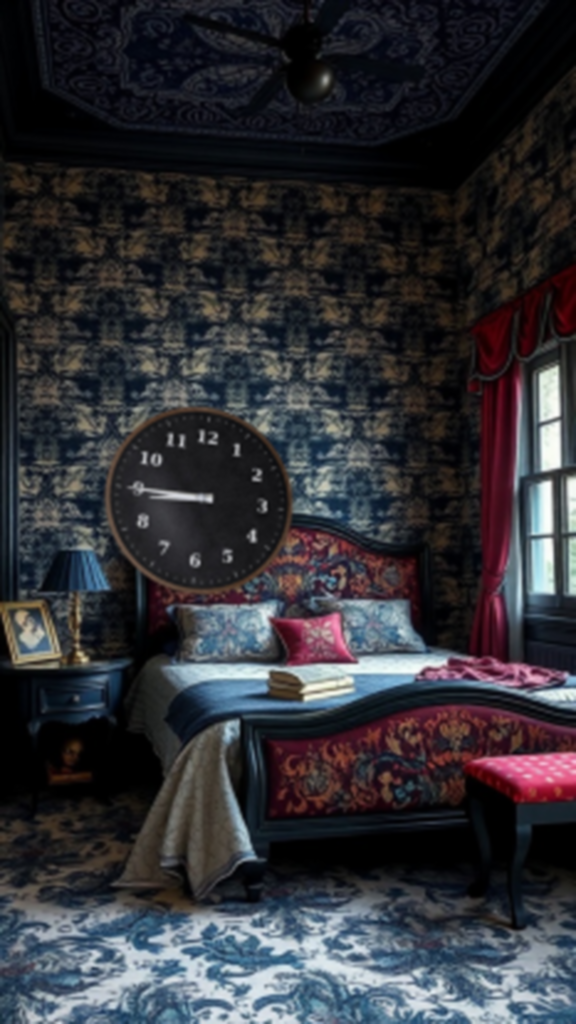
8:45
